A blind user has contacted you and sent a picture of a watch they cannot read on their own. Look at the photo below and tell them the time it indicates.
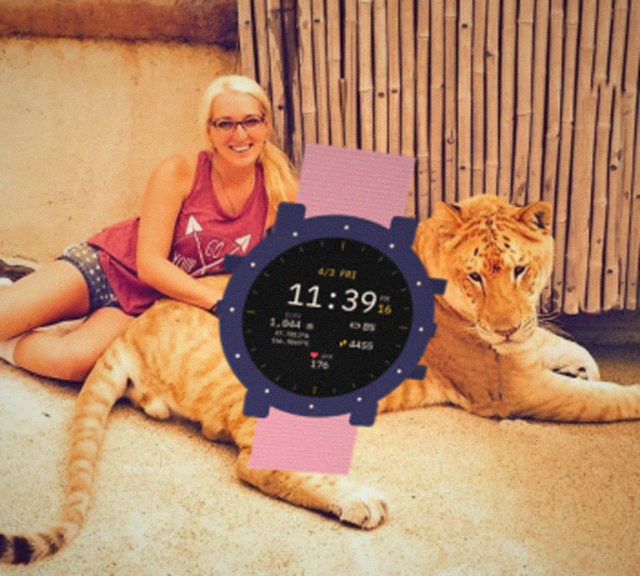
11:39
